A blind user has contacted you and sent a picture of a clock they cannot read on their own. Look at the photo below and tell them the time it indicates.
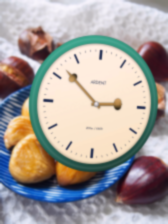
2:52
